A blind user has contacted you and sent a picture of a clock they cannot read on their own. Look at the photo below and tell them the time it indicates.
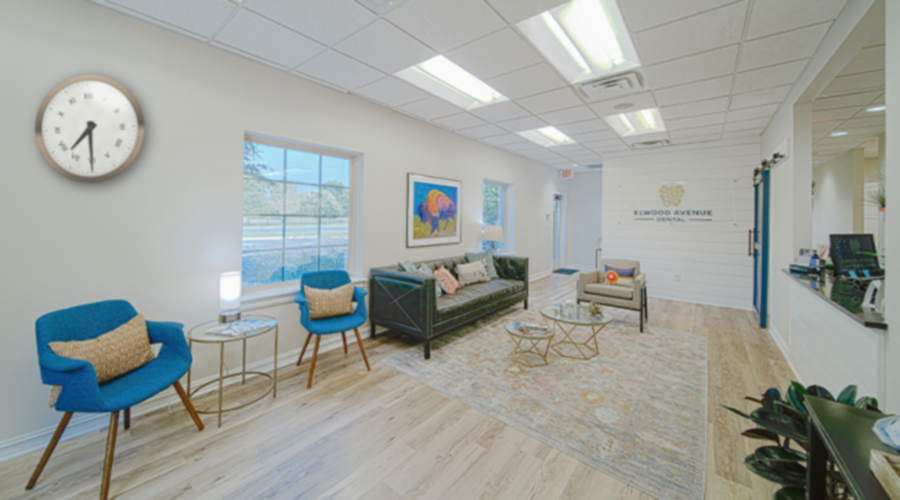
7:30
